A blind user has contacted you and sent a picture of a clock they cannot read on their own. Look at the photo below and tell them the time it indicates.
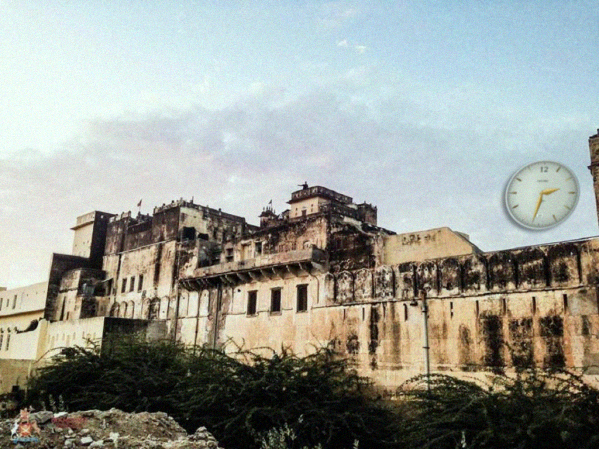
2:32
